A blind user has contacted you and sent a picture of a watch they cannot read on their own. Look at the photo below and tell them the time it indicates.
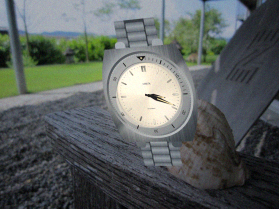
3:19
